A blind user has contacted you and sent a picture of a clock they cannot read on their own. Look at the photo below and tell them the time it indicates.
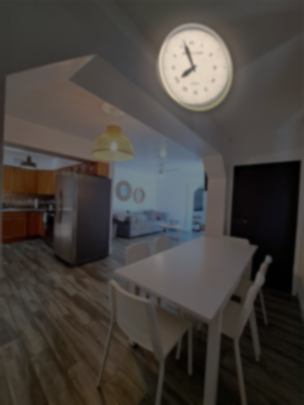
7:57
